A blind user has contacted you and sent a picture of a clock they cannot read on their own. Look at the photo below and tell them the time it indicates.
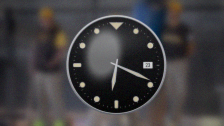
6:19
